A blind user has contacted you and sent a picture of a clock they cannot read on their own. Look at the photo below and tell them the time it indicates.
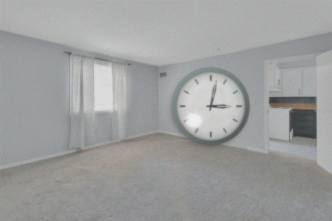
3:02
